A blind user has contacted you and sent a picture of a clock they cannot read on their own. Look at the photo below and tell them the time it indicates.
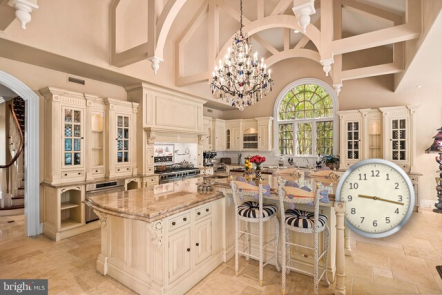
9:17
